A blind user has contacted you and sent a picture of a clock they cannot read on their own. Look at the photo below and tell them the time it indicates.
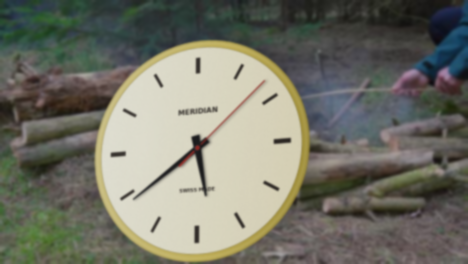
5:39:08
